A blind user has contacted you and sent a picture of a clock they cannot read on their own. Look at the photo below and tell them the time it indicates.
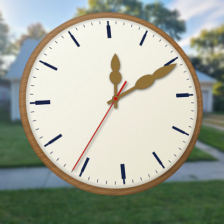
12:10:36
